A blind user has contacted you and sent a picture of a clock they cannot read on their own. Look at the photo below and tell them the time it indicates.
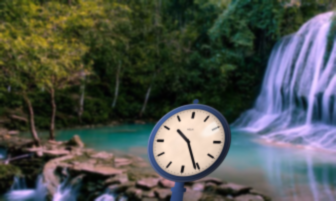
10:26
